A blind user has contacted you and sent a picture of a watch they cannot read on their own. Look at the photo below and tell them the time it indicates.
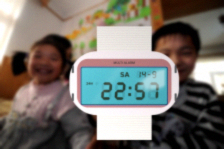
22:57
